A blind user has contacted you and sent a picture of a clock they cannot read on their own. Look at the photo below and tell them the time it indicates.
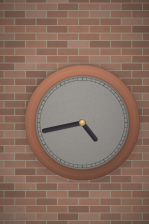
4:43
